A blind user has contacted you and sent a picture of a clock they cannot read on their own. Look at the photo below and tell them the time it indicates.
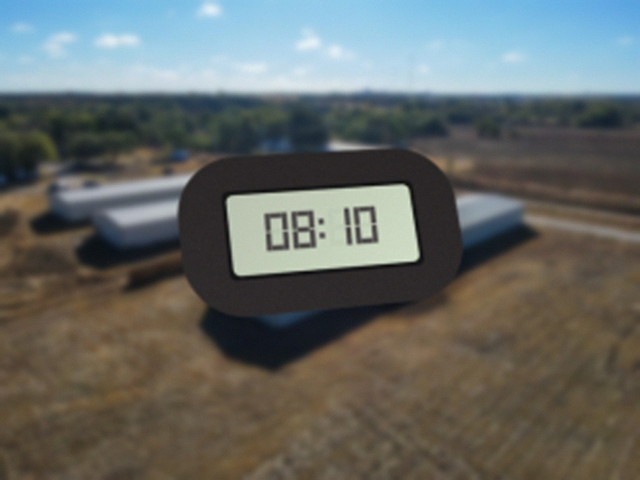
8:10
